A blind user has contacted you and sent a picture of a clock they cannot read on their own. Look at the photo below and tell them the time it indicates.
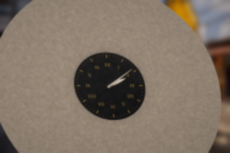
2:09
